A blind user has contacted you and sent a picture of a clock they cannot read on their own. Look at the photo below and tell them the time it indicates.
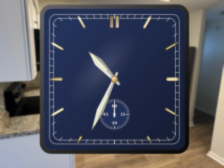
10:34
